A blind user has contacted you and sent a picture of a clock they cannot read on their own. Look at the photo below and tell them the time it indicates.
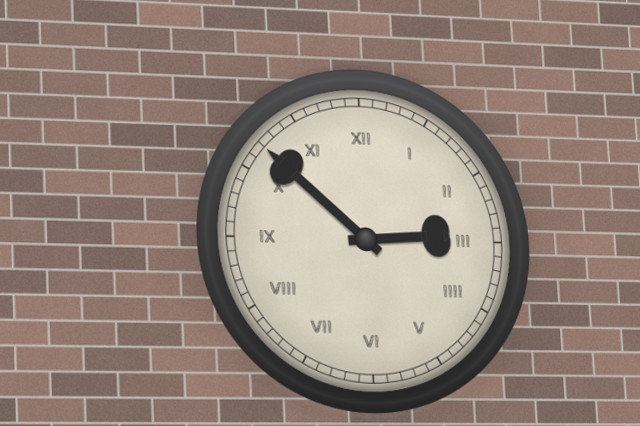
2:52
